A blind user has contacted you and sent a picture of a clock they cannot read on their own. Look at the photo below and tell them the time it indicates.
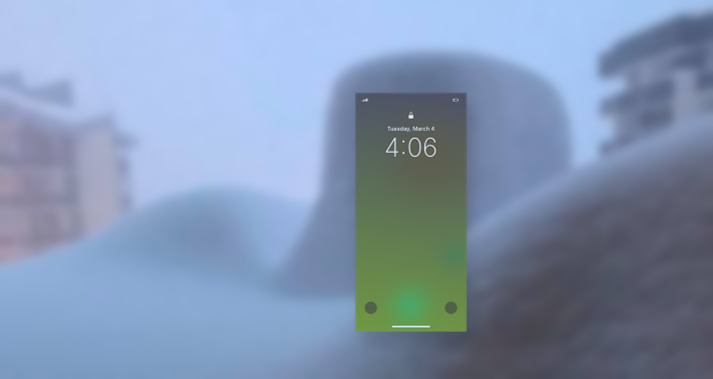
4:06
